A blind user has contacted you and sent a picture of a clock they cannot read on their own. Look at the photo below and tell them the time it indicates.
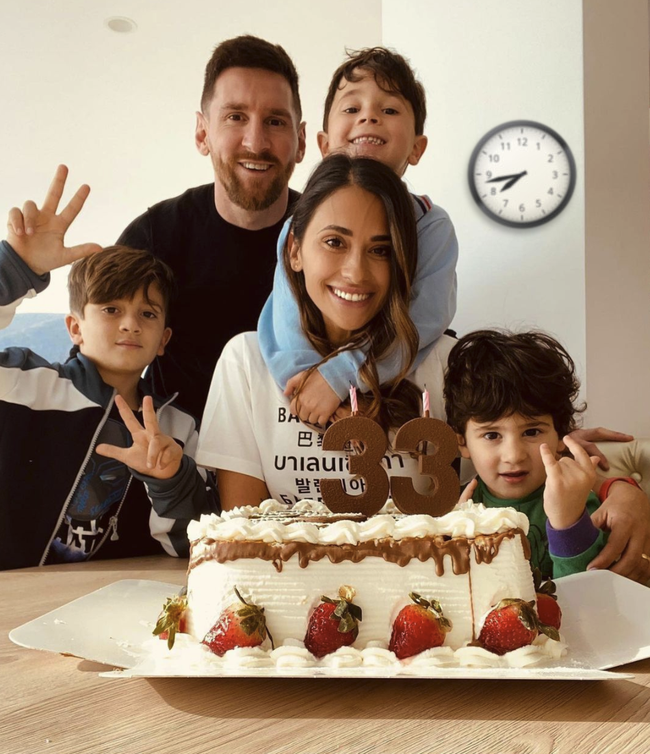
7:43
